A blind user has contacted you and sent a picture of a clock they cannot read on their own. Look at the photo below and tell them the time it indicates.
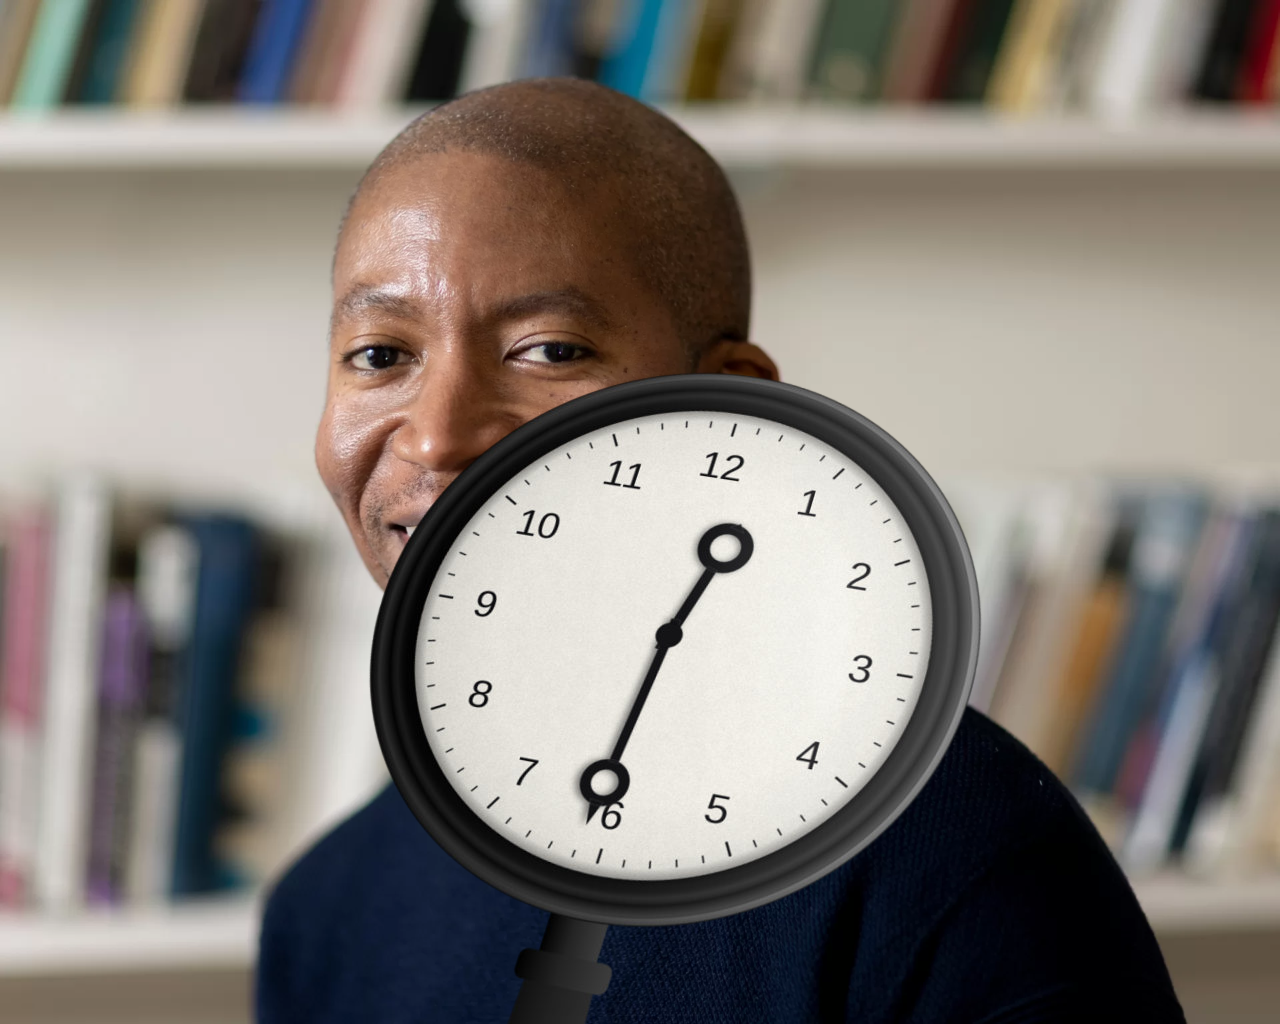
12:31
